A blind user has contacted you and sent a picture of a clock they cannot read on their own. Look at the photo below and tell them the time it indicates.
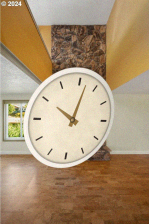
10:02
